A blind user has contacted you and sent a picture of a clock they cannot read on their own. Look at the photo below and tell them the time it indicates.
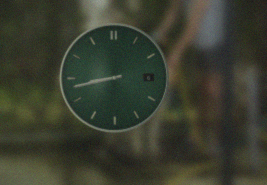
8:43
